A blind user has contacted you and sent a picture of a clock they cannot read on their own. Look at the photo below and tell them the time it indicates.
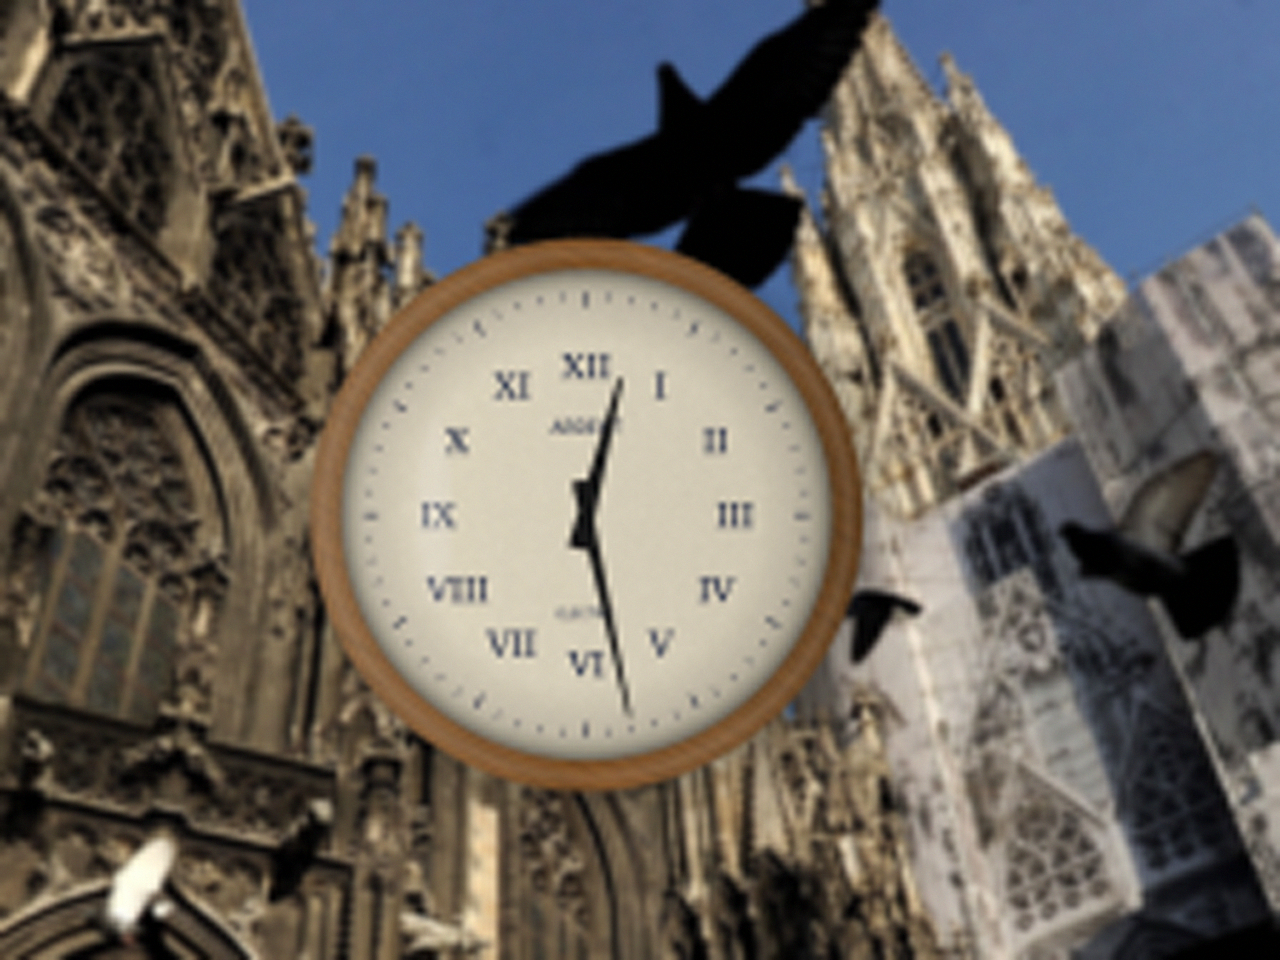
12:28
